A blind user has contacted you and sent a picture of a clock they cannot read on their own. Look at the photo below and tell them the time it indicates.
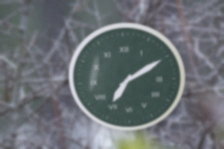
7:10
